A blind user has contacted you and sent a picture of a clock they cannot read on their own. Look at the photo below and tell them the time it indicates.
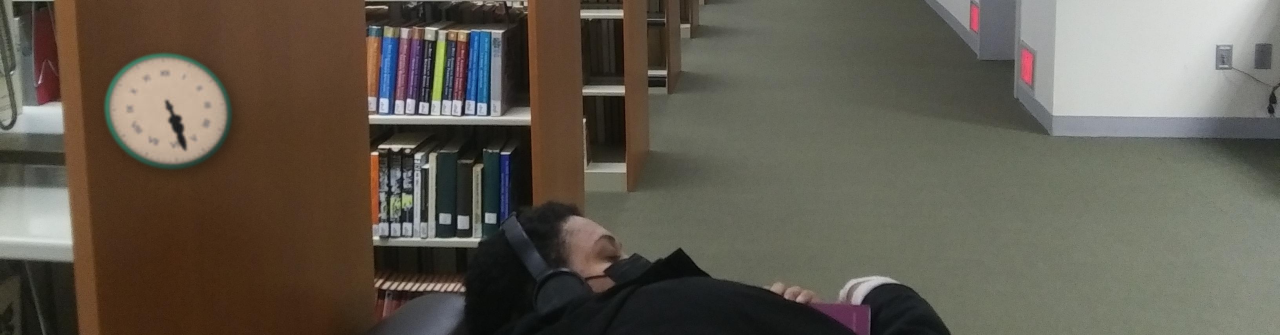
5:28
